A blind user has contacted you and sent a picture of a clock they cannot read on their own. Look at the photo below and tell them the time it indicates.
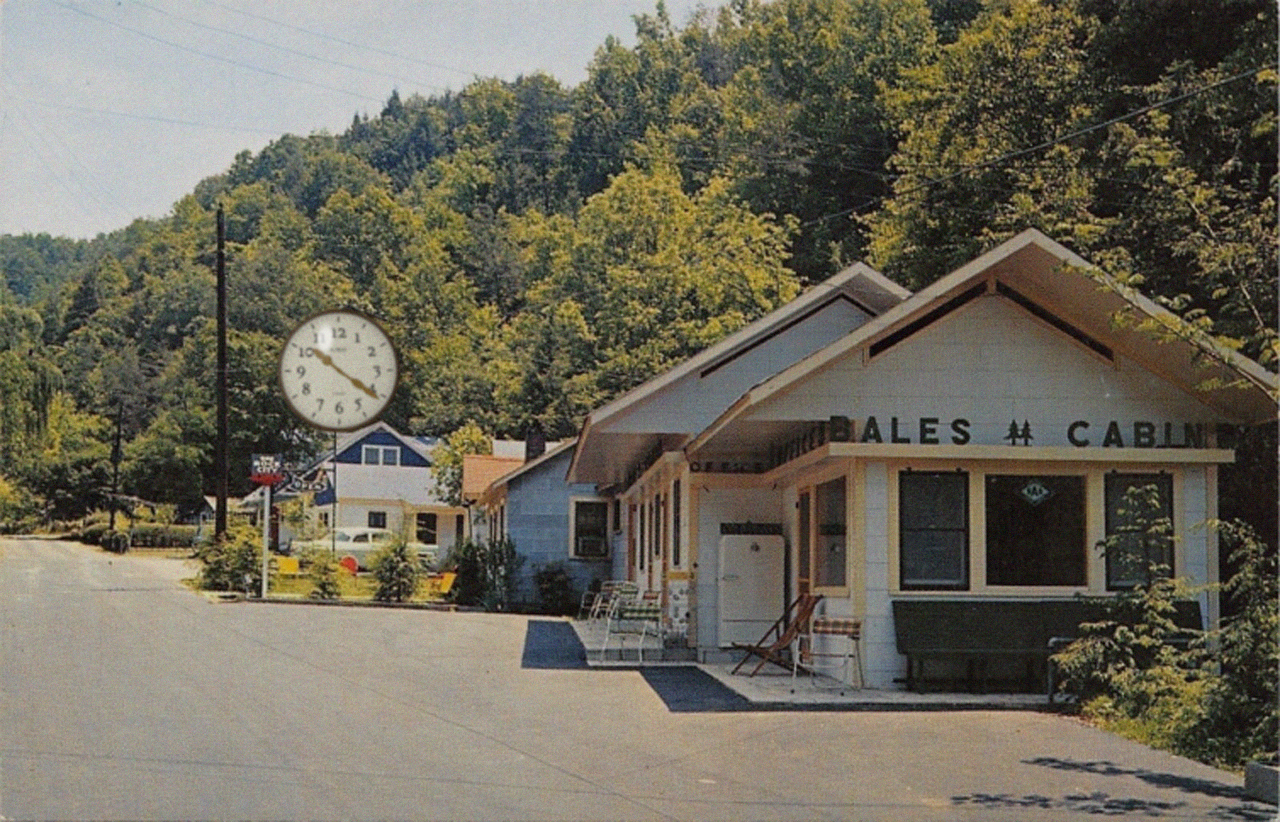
10:21
